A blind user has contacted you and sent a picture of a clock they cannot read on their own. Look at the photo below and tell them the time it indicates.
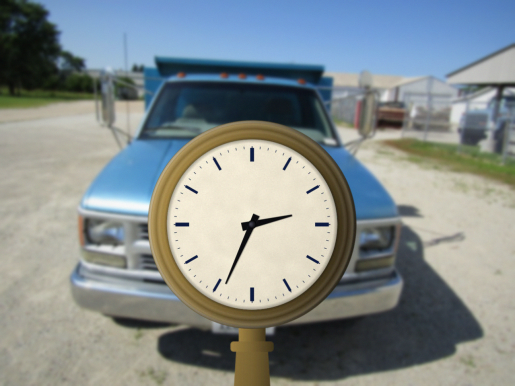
2:34
